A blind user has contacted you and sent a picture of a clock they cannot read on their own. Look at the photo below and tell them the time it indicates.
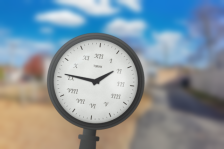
1:46
